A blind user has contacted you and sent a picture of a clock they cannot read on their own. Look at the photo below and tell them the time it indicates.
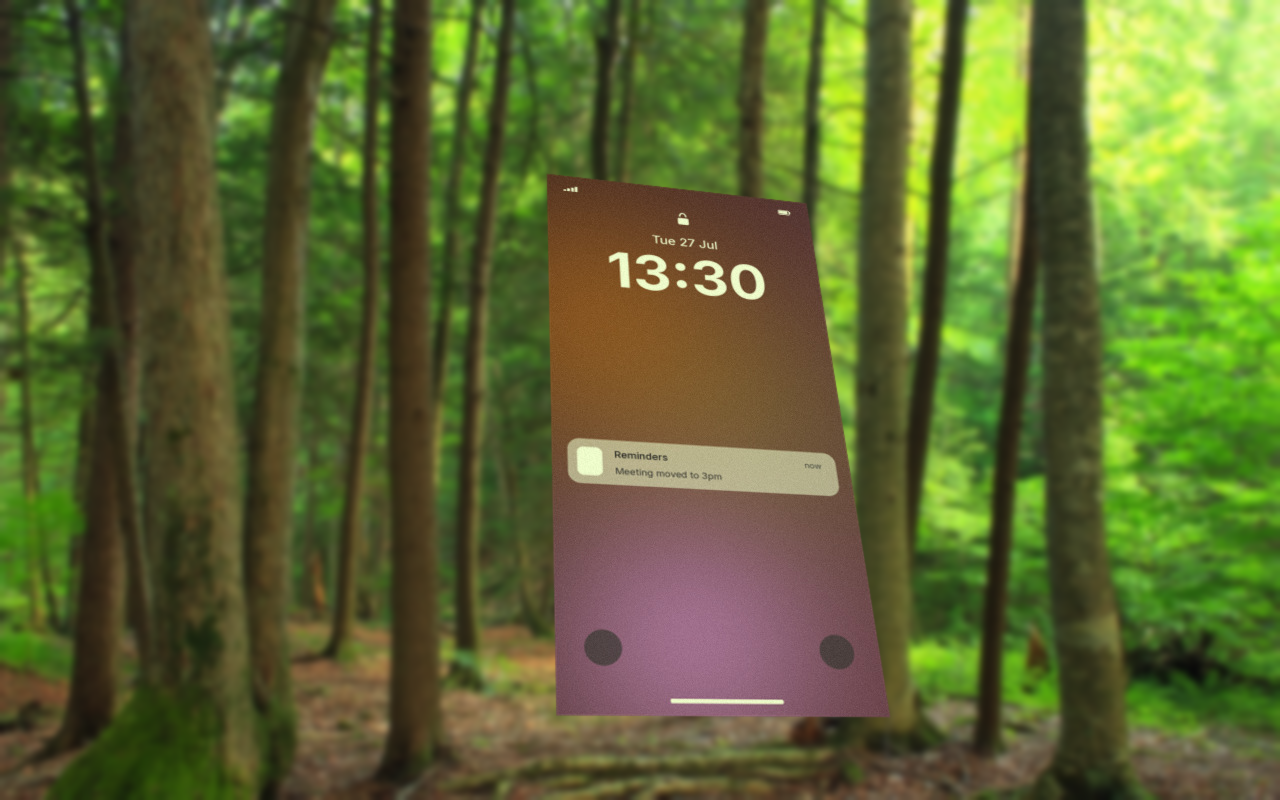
13:30
